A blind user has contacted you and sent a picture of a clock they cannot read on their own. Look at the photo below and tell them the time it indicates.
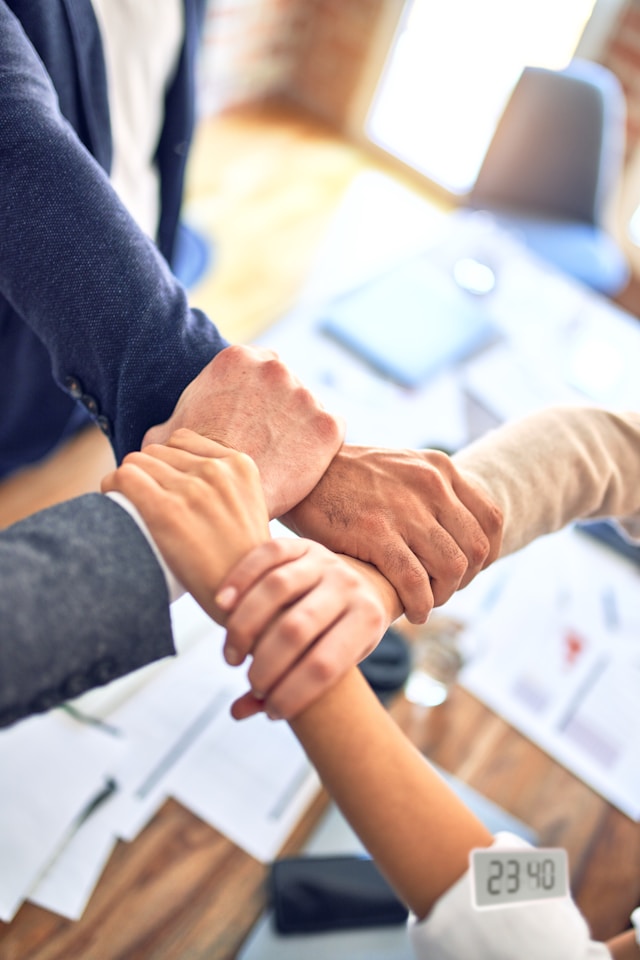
23:40
